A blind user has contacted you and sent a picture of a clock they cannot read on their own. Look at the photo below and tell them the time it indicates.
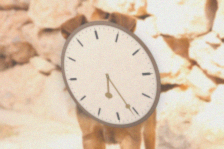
6:26
